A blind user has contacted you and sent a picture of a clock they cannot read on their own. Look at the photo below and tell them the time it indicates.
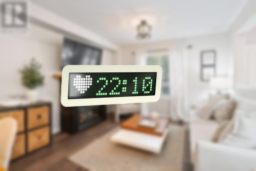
22:10
